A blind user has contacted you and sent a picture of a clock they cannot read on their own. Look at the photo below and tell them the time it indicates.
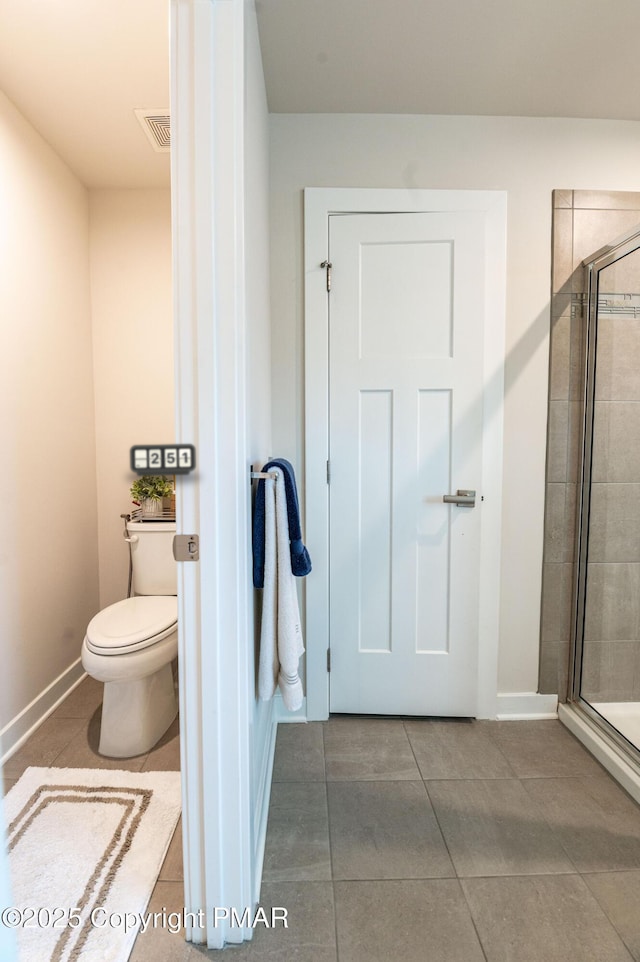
2:51
